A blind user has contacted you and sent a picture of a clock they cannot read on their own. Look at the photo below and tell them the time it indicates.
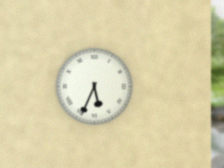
5:34
